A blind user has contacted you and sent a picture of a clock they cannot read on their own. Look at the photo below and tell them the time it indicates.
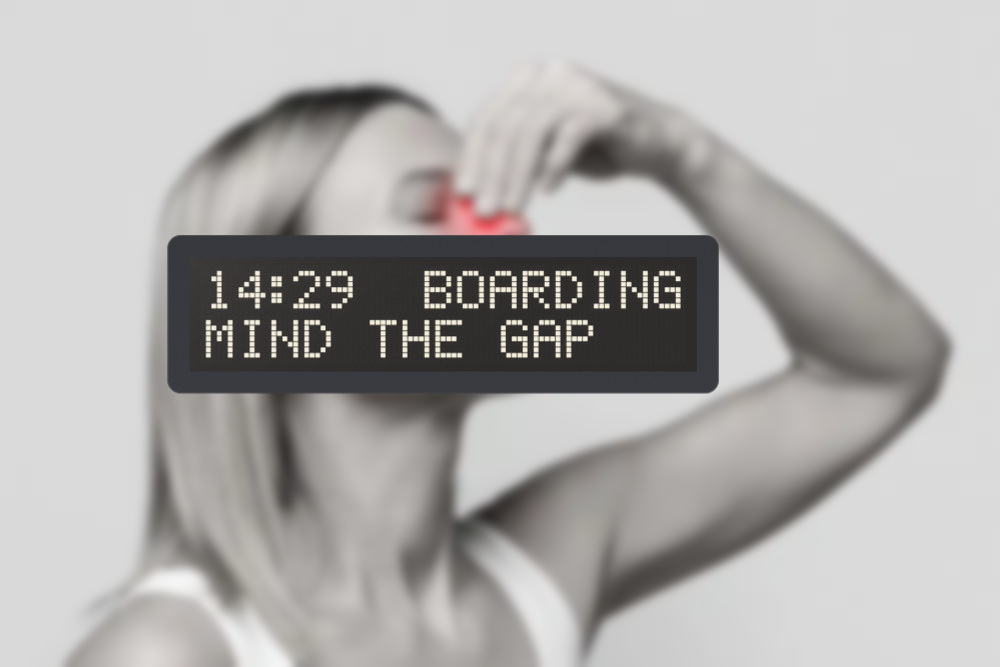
14:29
